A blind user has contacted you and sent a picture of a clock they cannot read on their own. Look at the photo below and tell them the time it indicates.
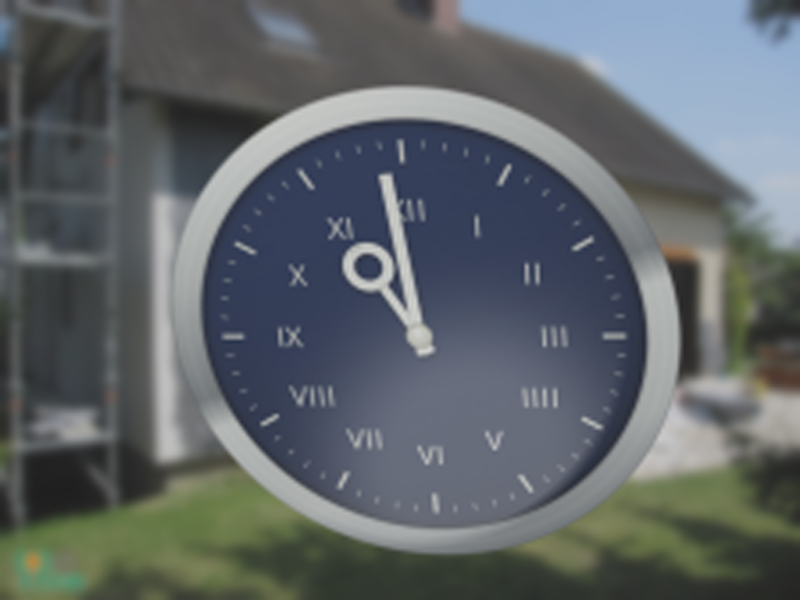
10:59
